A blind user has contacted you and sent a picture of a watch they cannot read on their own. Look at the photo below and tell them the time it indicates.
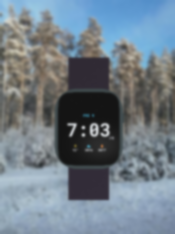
7:03
